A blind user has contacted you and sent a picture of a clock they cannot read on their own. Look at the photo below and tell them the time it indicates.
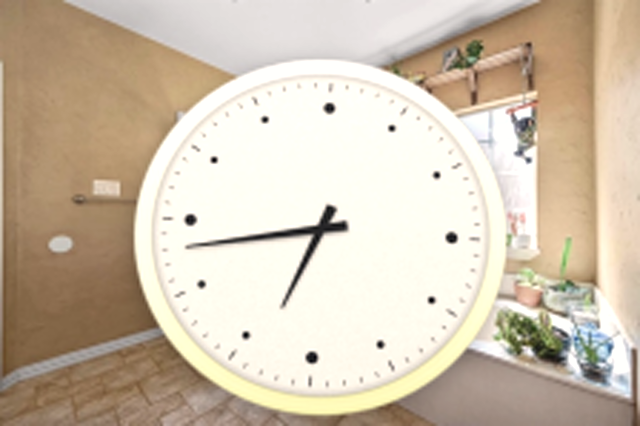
6:43
